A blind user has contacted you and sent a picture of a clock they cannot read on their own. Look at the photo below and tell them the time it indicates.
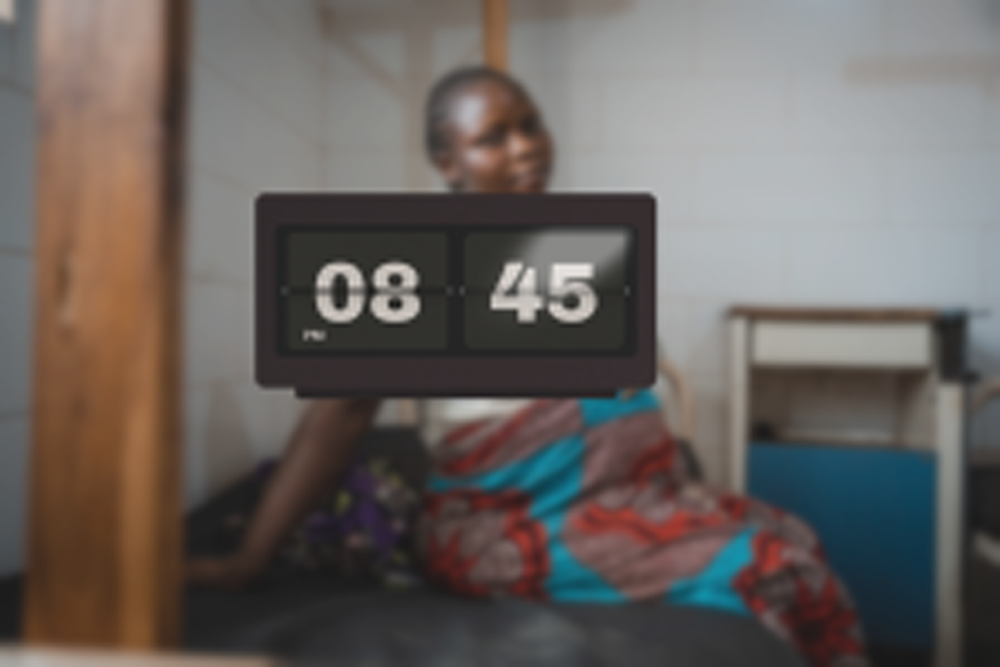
8:45
